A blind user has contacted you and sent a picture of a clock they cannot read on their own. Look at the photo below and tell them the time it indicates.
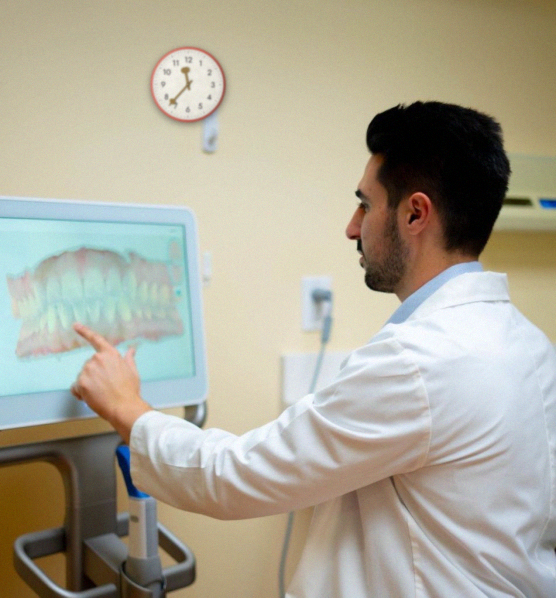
11:37
